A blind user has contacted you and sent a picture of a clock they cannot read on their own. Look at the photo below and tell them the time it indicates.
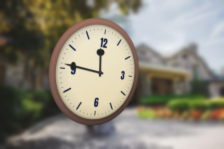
11:46
